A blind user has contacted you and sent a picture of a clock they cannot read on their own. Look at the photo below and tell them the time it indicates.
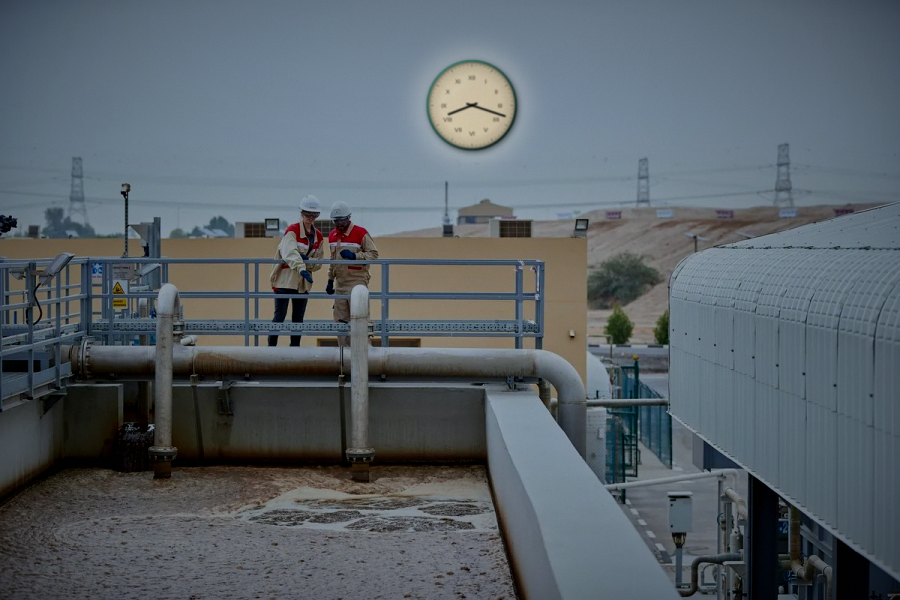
8:18
